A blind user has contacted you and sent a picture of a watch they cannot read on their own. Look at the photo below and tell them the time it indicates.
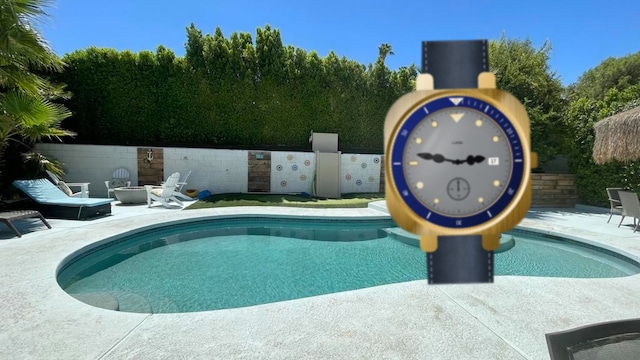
2:47
